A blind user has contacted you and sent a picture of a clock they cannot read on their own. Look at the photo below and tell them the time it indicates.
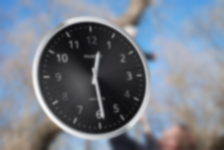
12:29
